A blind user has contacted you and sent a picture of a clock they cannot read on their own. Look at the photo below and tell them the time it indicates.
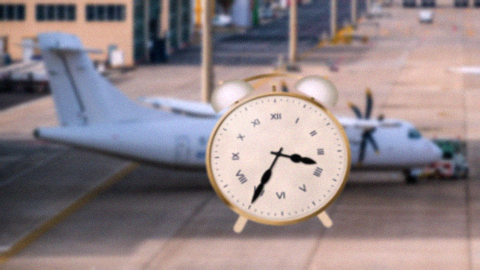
3:35
